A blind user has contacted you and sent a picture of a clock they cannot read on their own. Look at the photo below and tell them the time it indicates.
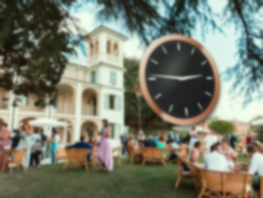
2:46
